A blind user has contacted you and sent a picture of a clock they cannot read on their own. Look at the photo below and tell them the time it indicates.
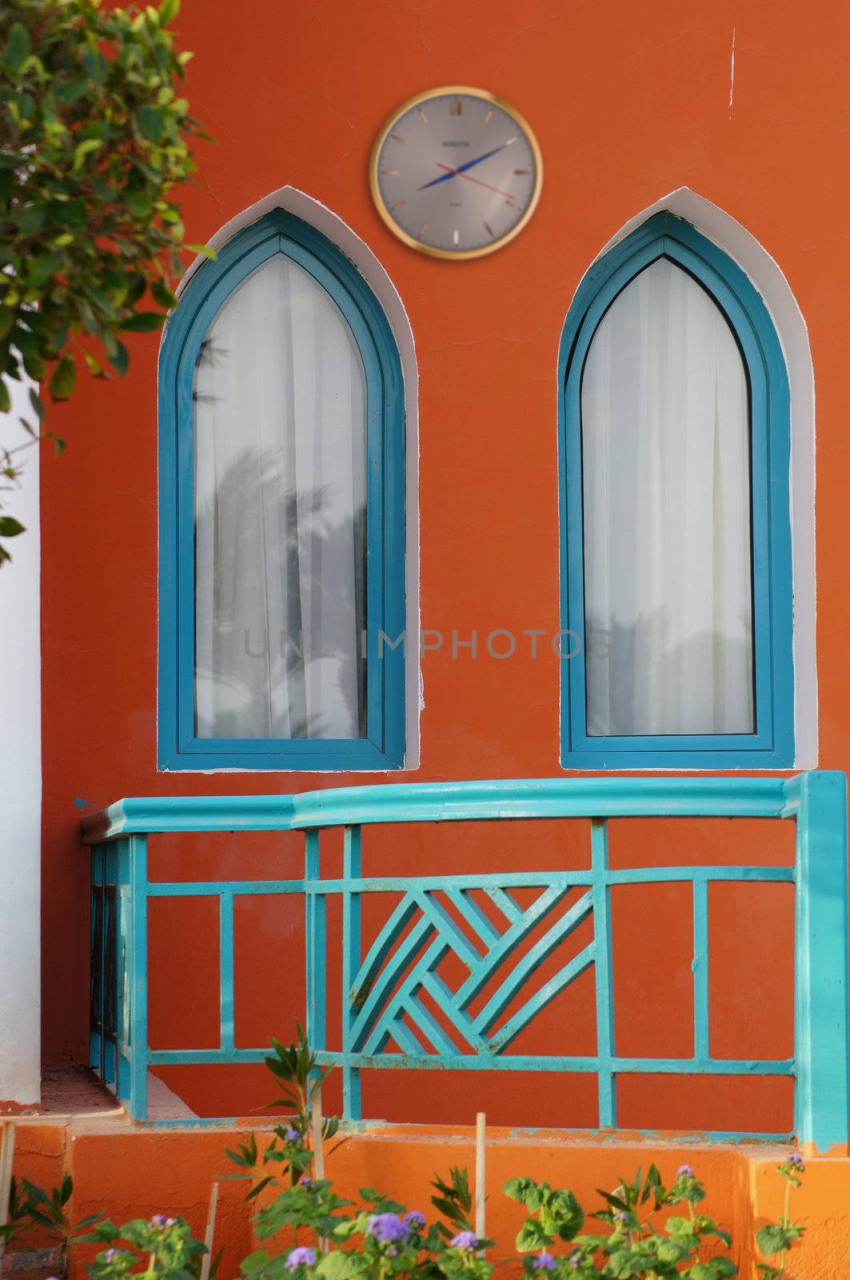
8:10:19
